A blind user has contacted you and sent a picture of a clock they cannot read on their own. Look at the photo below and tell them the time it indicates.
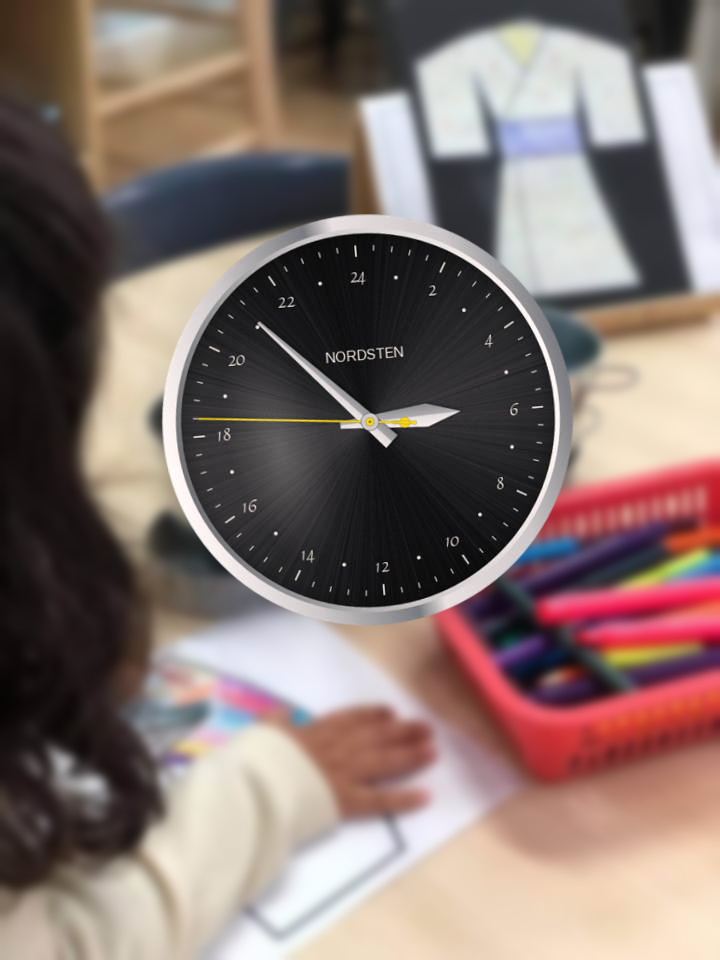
5:52:46
